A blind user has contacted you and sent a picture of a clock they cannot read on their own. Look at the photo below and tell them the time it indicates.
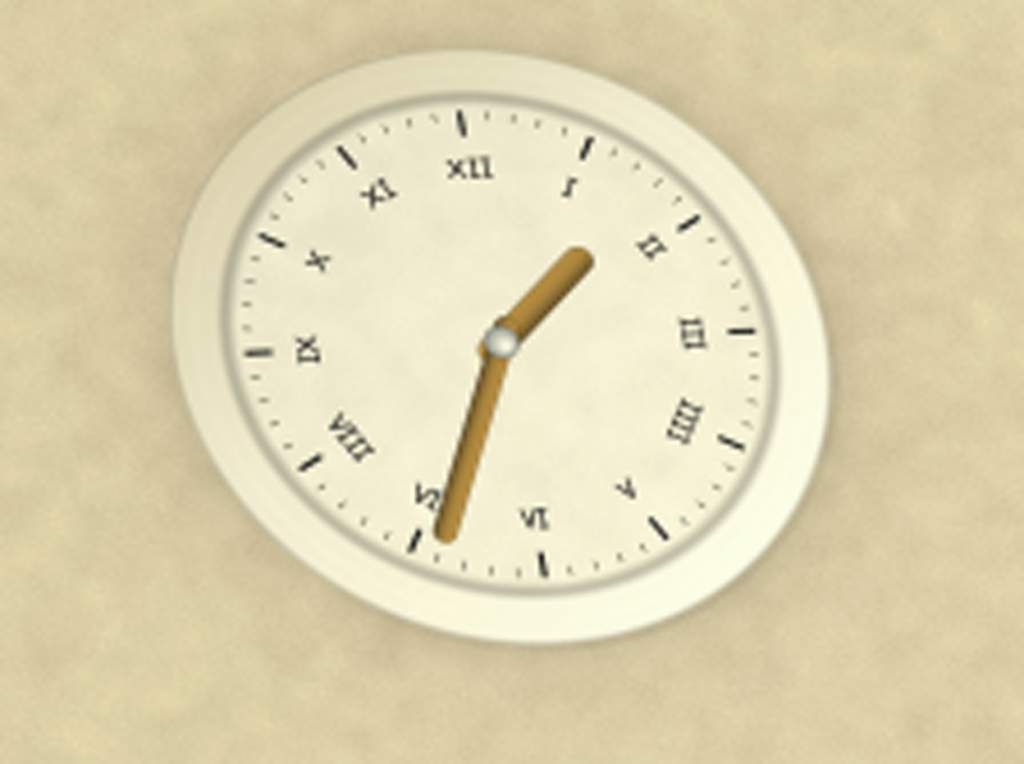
1:34
